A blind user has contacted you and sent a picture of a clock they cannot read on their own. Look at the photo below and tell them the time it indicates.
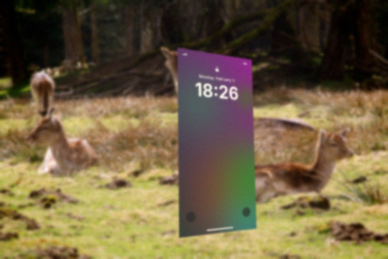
18:26
